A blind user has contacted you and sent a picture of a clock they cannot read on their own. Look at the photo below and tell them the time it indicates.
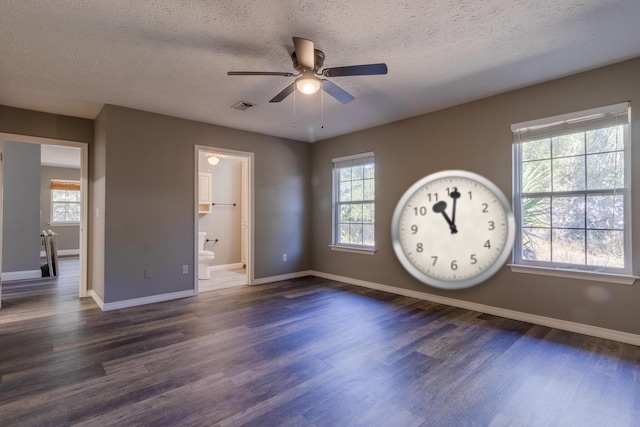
11:01
